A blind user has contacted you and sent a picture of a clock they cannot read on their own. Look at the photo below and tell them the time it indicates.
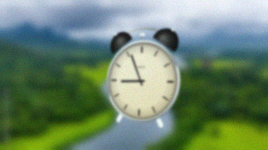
8:56
